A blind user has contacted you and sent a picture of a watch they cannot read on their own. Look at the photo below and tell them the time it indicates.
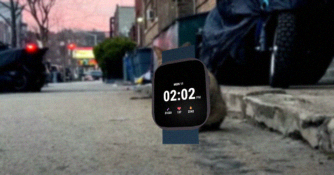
2:02
